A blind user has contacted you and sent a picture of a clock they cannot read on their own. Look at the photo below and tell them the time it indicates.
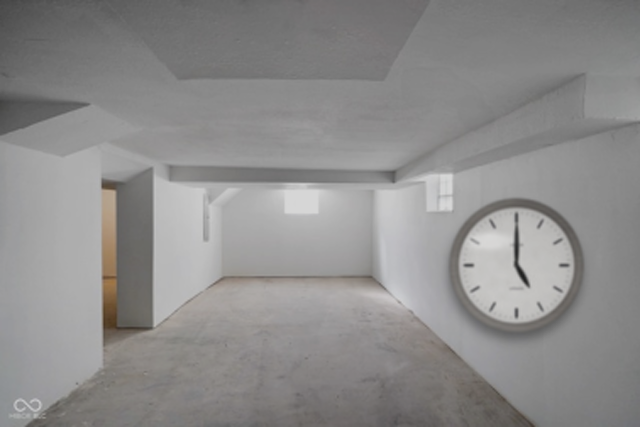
5:00
